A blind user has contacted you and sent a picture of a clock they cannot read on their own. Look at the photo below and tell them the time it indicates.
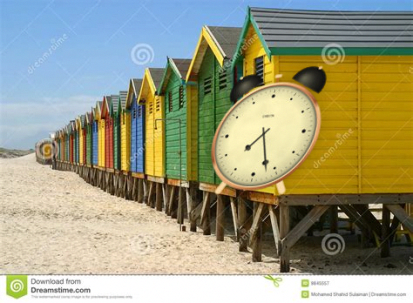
7:27
